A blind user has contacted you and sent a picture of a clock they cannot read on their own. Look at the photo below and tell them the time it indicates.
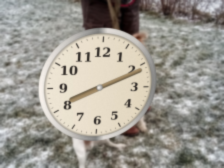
8:11
